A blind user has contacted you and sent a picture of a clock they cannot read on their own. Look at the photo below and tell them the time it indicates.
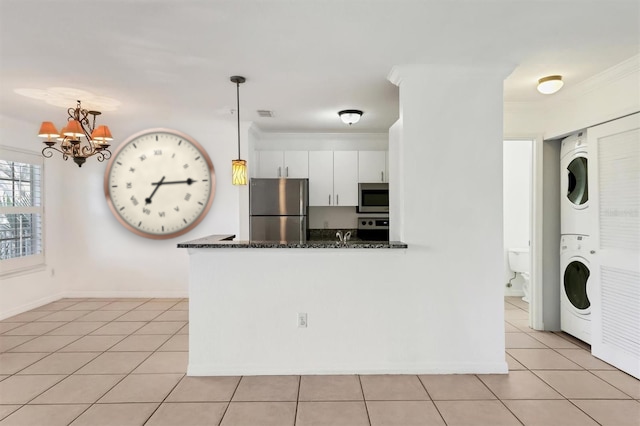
7:15
